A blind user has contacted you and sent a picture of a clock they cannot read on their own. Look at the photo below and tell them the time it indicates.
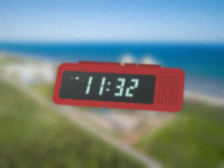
11:32
